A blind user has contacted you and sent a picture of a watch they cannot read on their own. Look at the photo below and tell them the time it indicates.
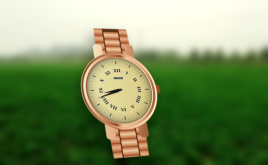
8:42
